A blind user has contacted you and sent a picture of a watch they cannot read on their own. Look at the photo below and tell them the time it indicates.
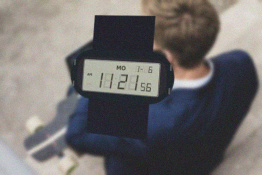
11:21:56
